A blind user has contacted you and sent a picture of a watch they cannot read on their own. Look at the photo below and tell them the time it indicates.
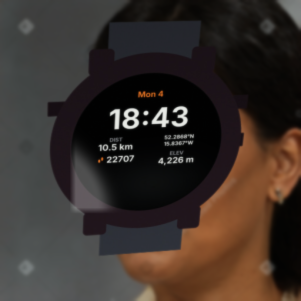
18:43
